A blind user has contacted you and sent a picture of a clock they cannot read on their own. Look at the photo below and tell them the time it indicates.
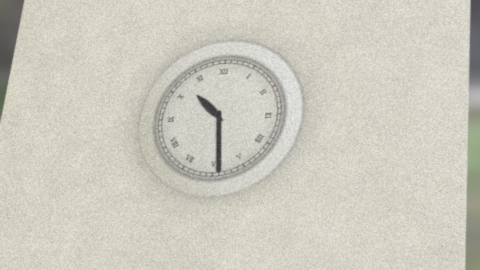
10:29
